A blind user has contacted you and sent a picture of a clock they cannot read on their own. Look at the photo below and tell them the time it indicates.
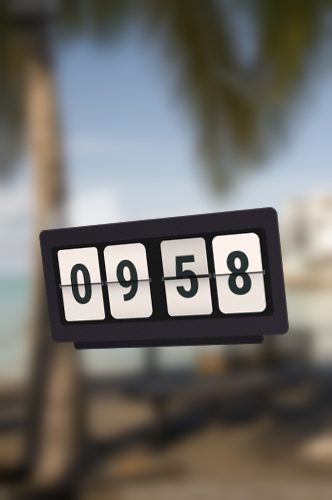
9:58
